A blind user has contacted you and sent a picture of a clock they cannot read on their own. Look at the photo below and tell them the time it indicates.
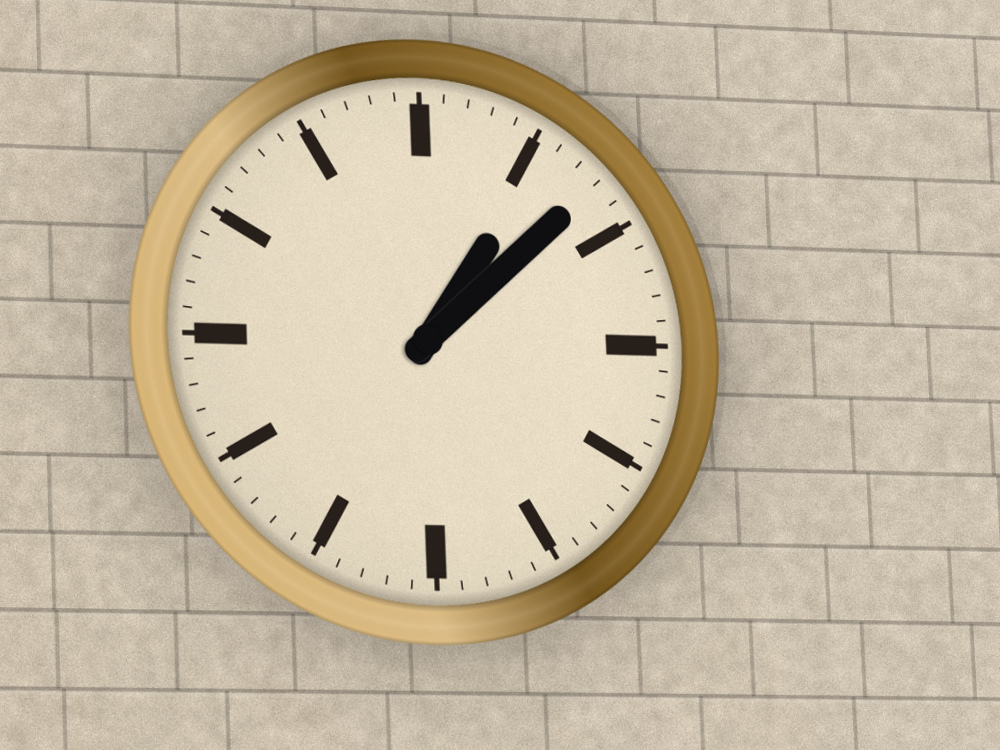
1:08
